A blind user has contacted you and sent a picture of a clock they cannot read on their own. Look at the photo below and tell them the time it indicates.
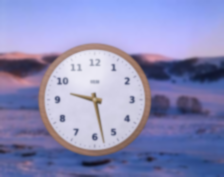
9:28
